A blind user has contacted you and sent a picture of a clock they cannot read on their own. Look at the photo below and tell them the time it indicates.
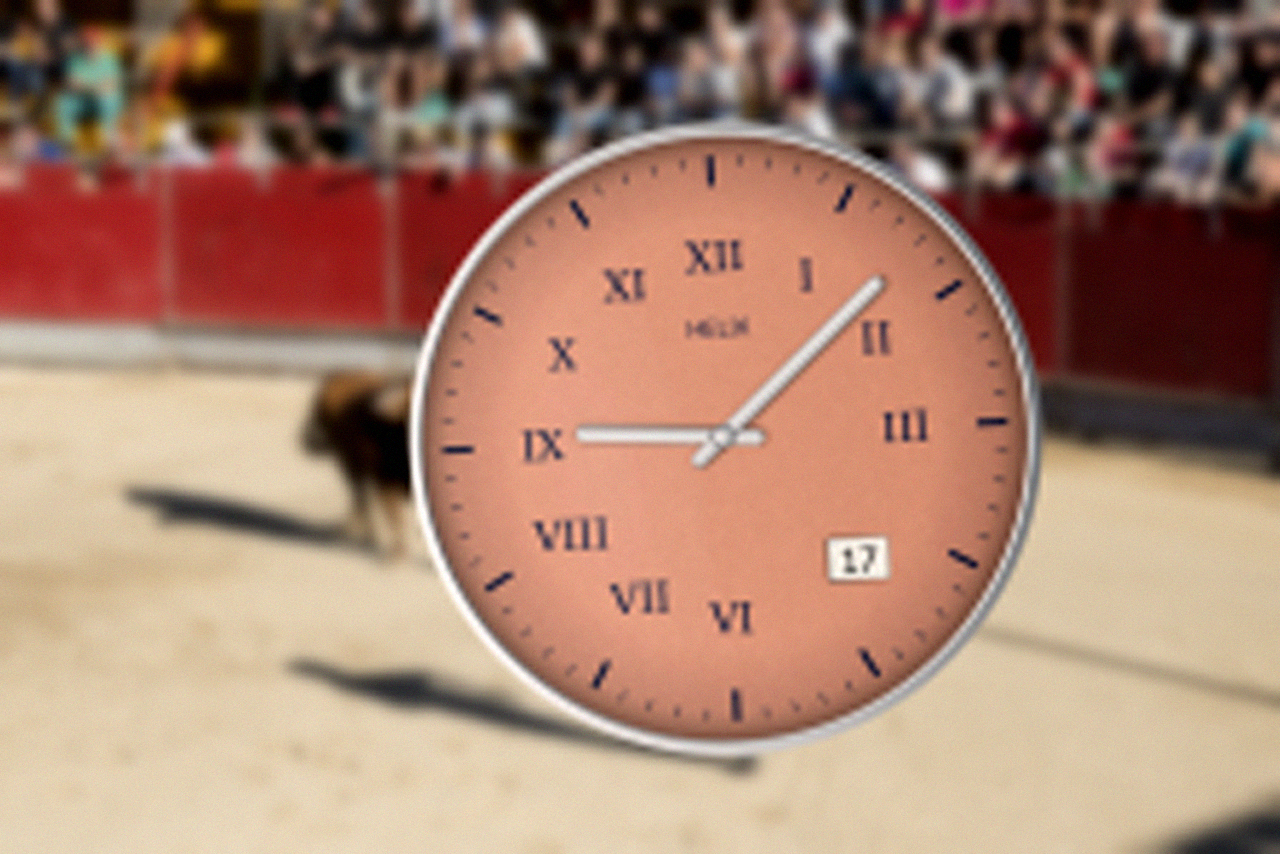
9:08
